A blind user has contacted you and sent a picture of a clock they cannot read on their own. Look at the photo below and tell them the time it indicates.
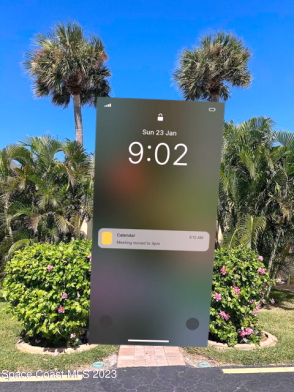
9:02
